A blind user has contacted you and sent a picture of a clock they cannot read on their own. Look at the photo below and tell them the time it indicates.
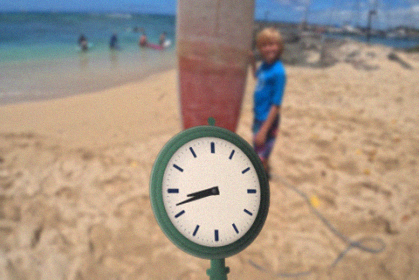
8:42
